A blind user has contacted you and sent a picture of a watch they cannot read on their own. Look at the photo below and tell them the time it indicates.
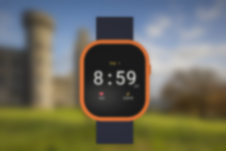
8:59
